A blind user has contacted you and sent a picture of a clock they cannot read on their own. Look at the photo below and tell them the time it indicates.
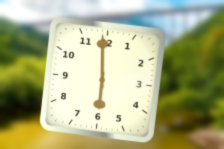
5:59
